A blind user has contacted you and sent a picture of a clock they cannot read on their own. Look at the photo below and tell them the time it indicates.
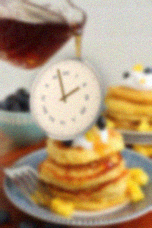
1:57
